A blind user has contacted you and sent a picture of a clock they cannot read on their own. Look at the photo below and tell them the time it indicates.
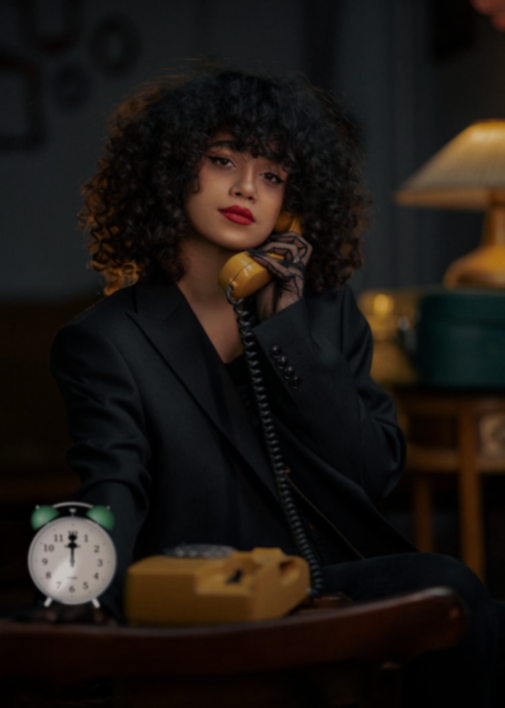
12:00
